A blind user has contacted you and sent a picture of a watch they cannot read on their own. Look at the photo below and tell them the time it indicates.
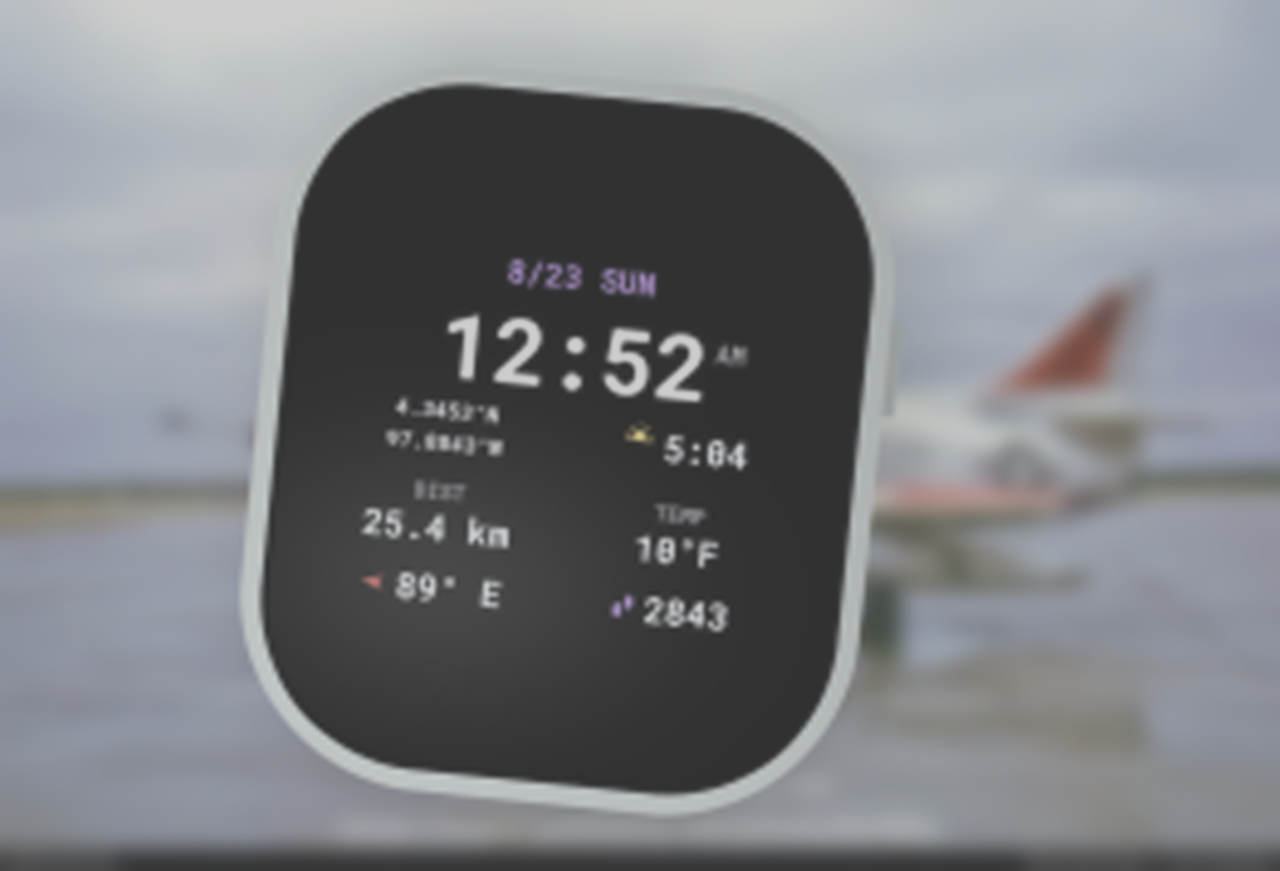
12:52
